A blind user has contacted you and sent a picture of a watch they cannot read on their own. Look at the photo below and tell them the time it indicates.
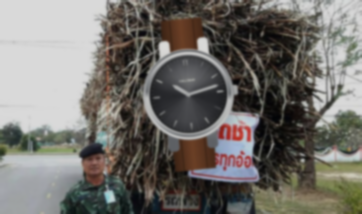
10:13
